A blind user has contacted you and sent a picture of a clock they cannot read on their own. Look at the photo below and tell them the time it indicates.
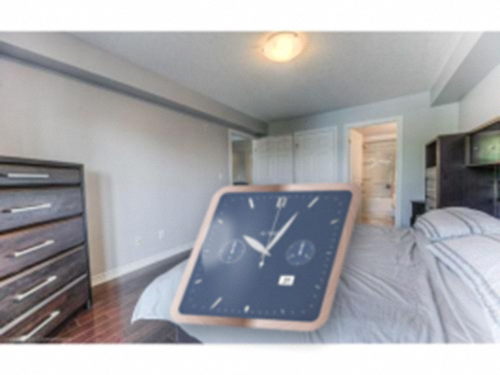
10:04
